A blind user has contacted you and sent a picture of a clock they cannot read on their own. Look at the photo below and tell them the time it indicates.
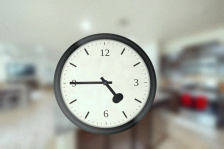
4:45
